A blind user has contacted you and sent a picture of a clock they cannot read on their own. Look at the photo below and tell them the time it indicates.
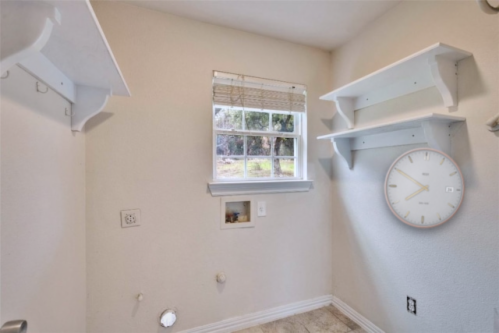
7:50
